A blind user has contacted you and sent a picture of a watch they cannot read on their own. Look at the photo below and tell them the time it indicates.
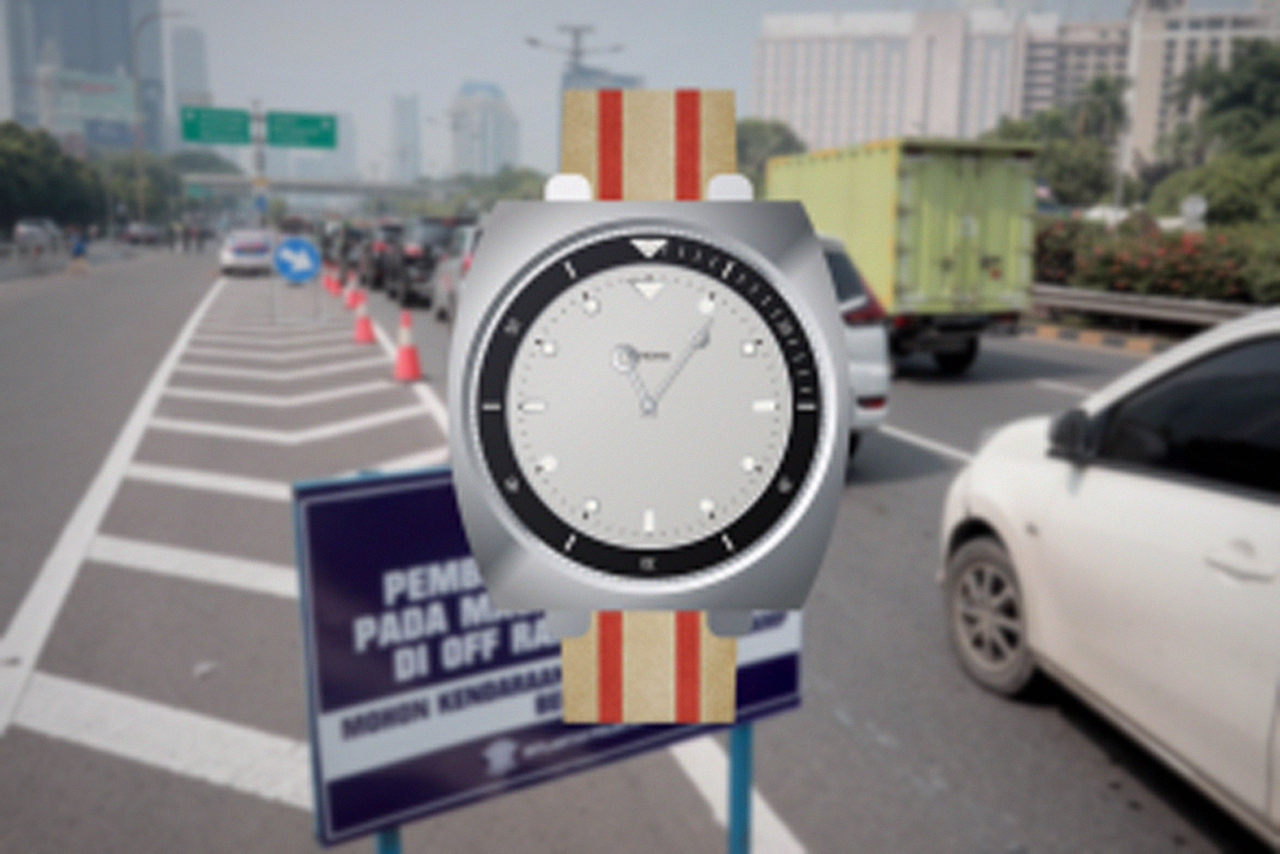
11:06
